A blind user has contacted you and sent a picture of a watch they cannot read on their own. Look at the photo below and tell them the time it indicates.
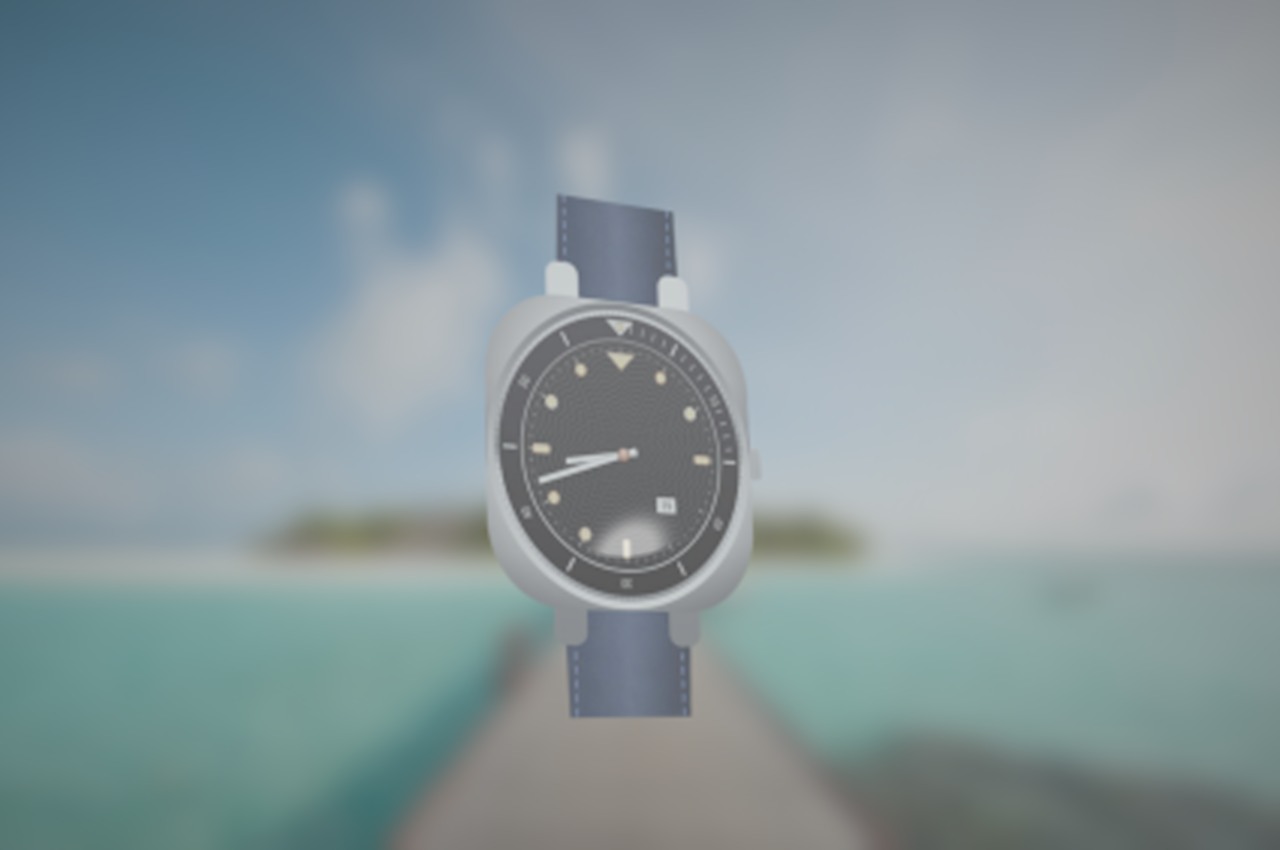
8:42
